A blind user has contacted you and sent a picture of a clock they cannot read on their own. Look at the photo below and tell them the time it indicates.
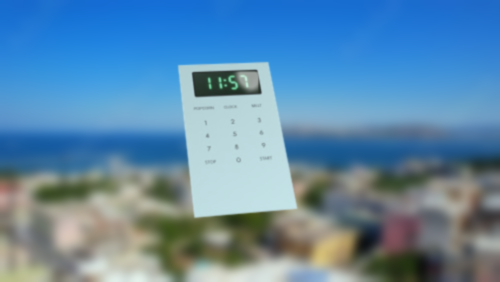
11:57
